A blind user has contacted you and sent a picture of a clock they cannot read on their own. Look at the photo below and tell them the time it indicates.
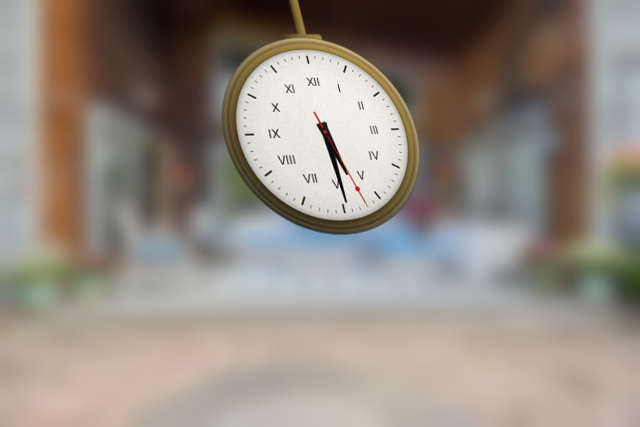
5:29:27
